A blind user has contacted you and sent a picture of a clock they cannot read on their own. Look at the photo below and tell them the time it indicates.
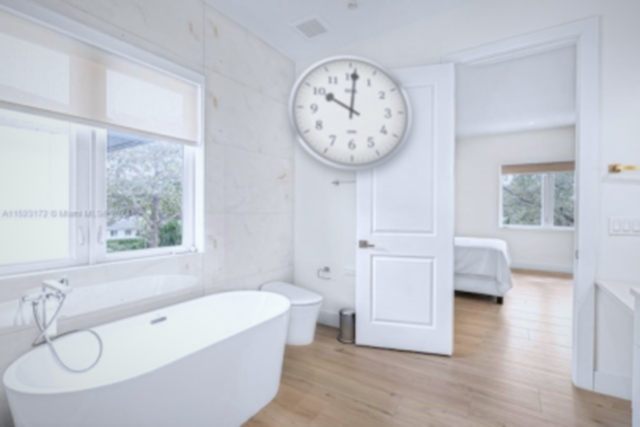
10:01
